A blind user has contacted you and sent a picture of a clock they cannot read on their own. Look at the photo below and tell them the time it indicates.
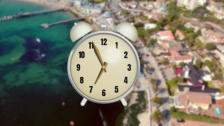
6:56
